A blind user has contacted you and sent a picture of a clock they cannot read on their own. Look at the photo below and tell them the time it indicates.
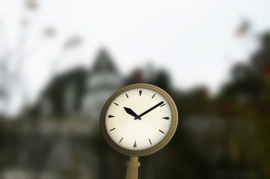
10:09
